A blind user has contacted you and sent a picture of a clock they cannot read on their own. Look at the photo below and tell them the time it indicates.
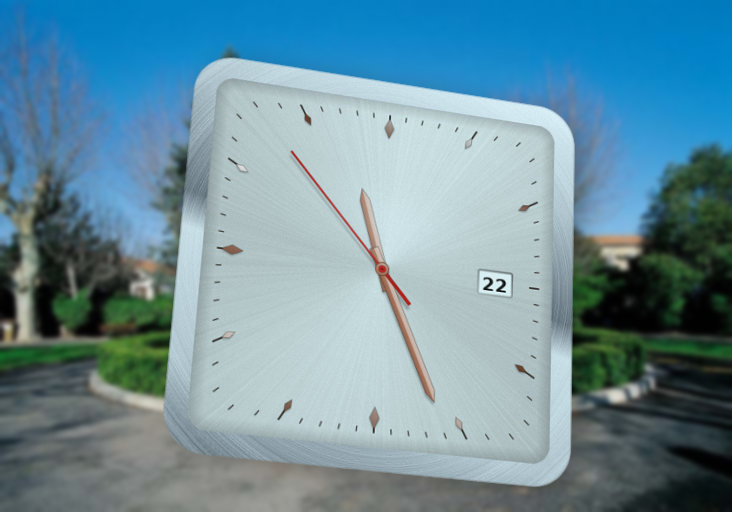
11:25:53
